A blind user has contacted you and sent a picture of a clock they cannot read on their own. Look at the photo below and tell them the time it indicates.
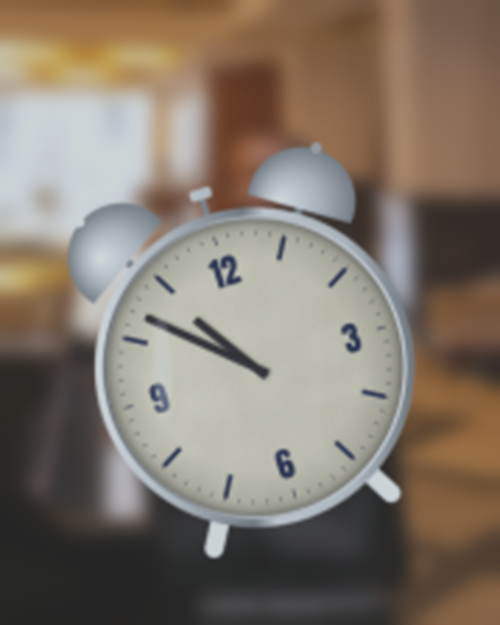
10:52
